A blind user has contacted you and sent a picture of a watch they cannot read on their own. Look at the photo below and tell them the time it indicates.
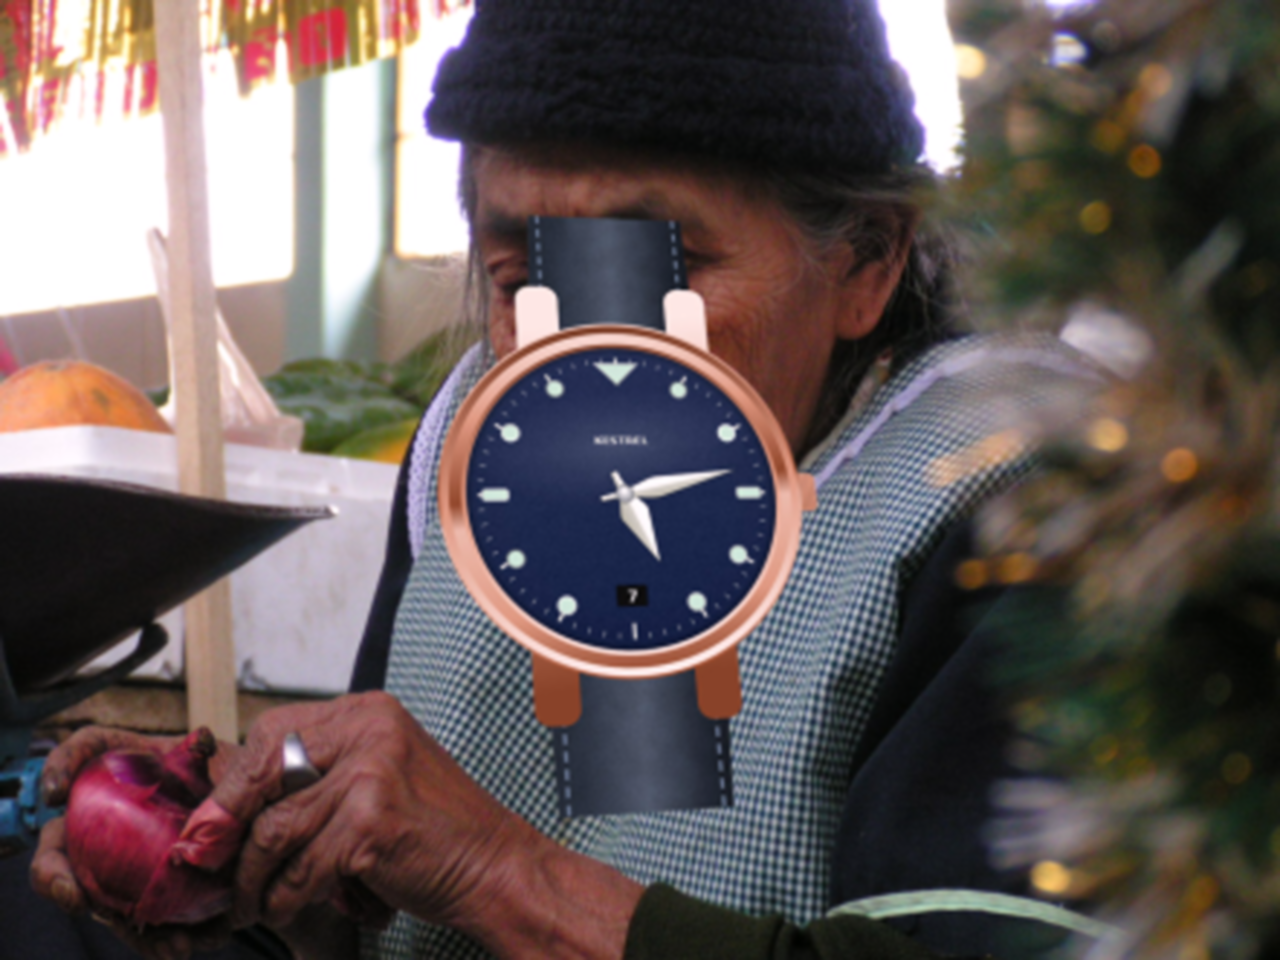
5:13
